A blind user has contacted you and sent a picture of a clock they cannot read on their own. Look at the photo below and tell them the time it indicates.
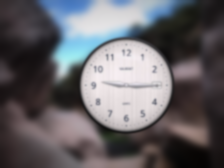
9:15
